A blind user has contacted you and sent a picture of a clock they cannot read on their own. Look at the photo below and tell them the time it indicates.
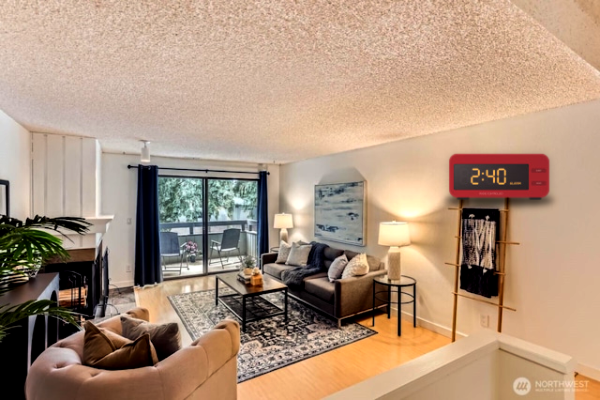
2:40
